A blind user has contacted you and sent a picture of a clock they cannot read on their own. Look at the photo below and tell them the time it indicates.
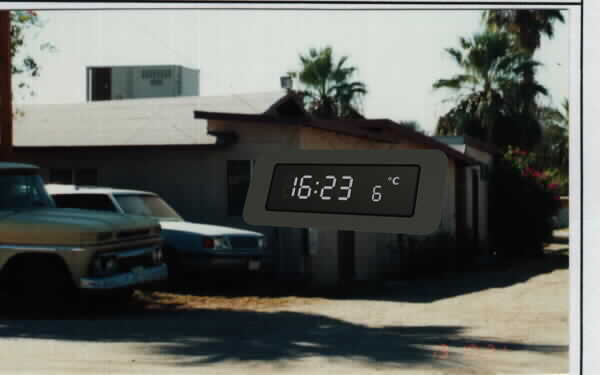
16:23
